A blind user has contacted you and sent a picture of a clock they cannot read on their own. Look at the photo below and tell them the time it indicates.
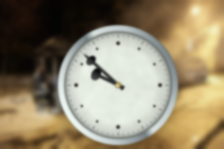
9:52
